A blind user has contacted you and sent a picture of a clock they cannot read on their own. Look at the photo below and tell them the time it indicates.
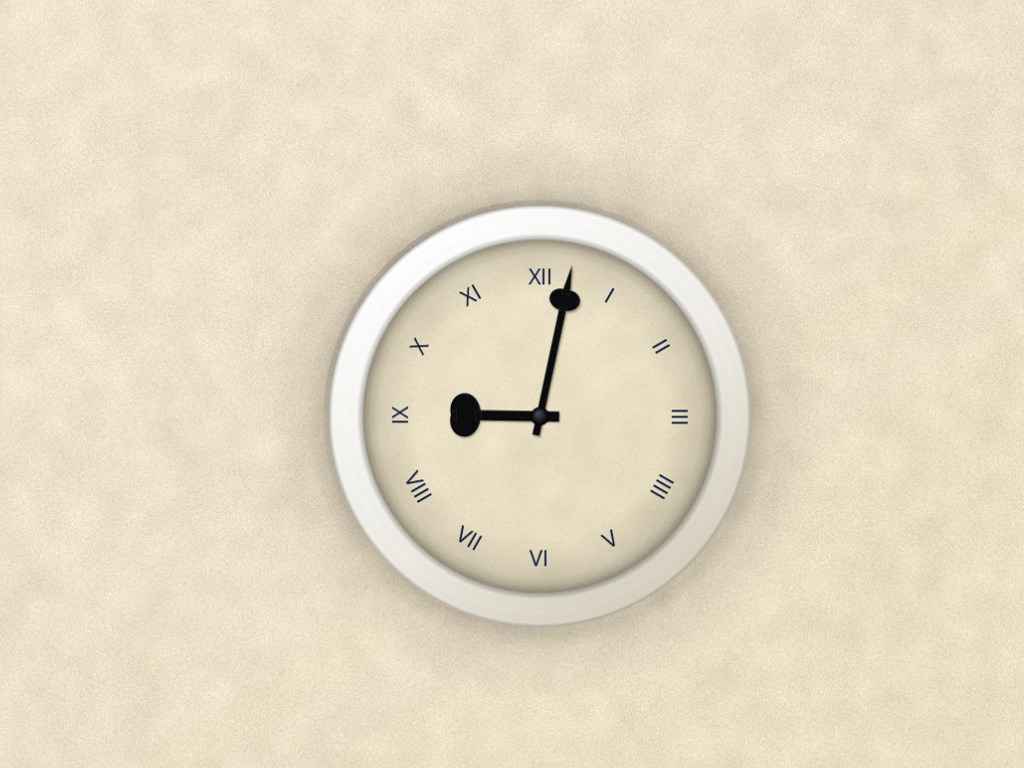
9:02
